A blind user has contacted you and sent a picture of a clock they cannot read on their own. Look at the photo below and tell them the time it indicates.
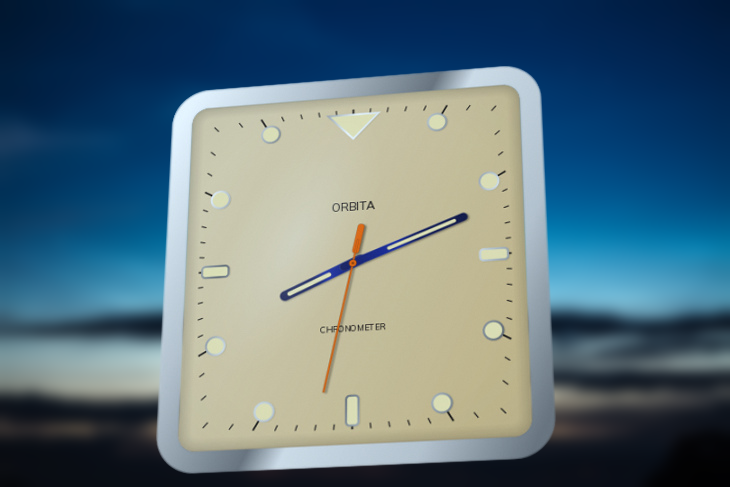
8:11:32
